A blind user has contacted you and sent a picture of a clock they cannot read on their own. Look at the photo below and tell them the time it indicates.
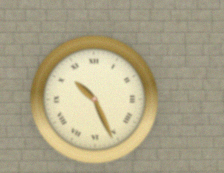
10:26
